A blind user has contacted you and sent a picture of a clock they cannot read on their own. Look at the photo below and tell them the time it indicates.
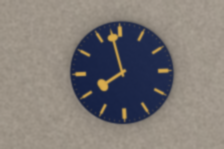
7:58
